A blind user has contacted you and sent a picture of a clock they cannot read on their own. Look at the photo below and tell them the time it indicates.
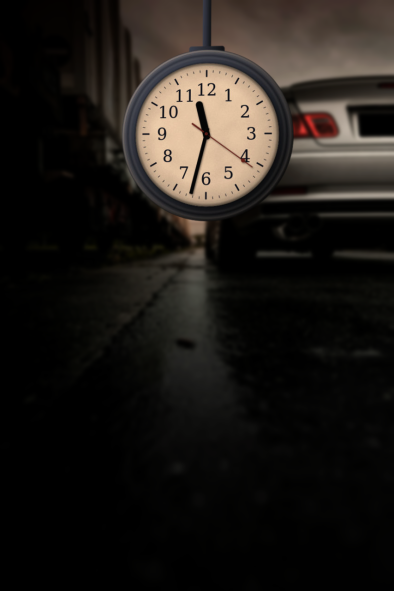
11:32:21
